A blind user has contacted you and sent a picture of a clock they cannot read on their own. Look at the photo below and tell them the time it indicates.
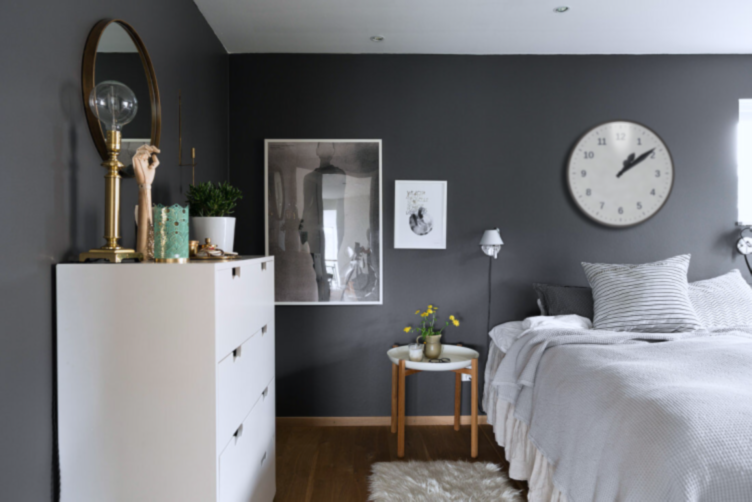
1:09
